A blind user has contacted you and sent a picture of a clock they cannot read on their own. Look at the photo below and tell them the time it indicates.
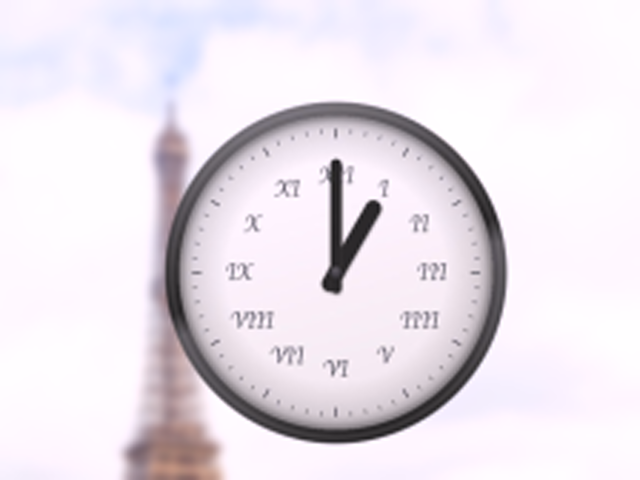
1:00
